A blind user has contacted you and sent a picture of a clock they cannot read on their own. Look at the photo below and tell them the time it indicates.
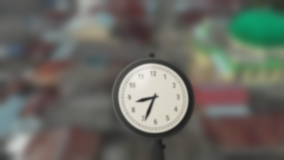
8:34
